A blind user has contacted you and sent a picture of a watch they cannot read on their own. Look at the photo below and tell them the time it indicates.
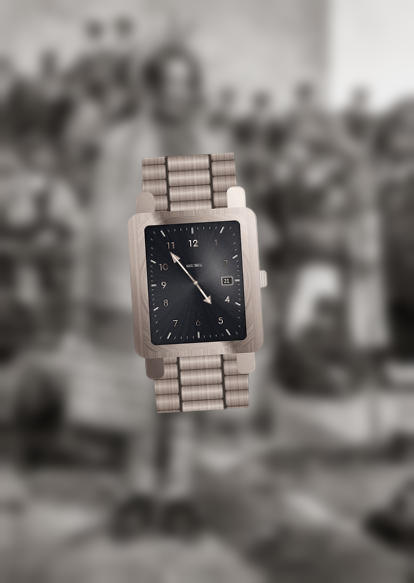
4:54
